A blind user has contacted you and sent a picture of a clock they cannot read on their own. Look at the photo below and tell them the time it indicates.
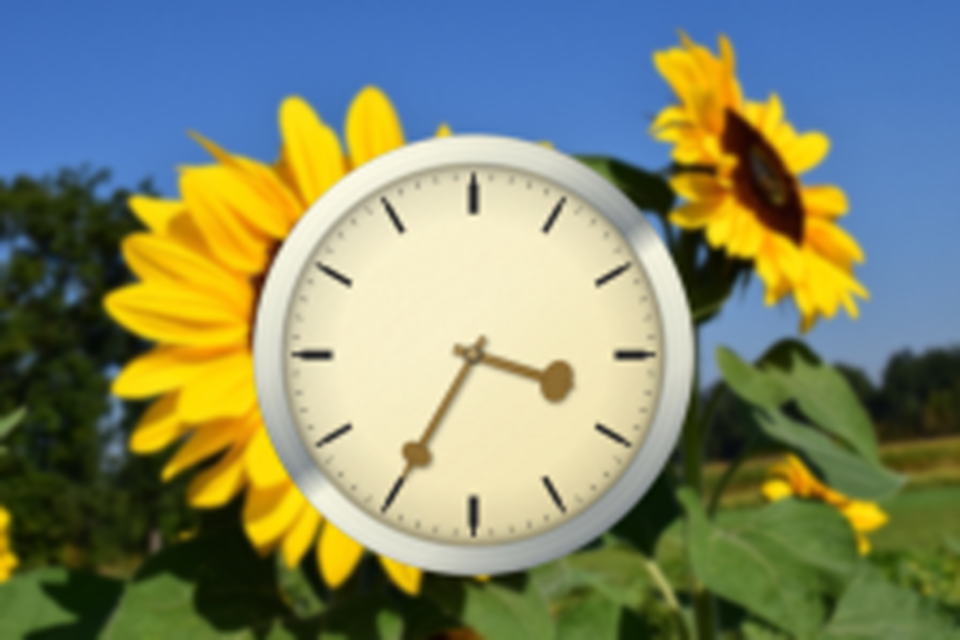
3:35
